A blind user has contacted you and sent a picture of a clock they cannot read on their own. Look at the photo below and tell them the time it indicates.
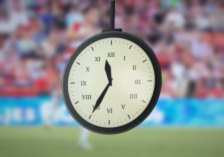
11:35
